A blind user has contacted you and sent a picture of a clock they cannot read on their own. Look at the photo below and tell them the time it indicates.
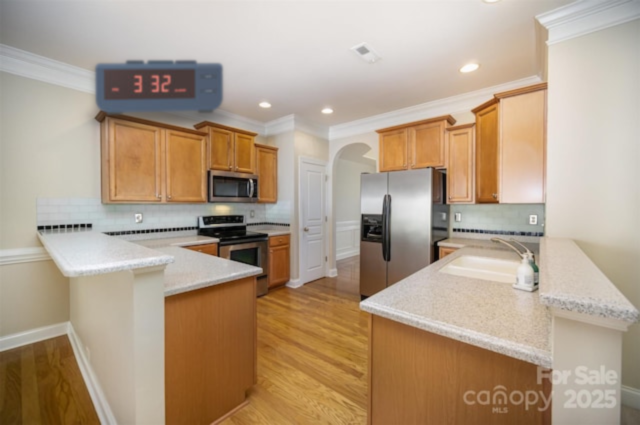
3:32
